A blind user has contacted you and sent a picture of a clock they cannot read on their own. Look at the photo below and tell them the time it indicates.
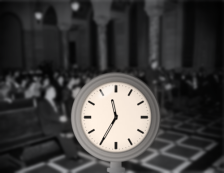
11:35
